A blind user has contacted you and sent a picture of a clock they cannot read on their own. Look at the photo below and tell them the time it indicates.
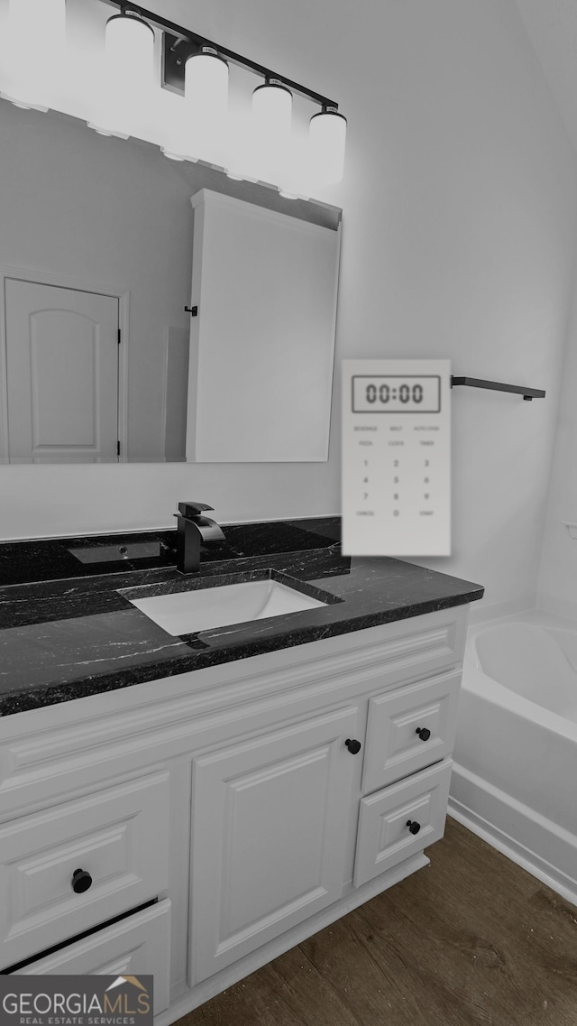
0:00
